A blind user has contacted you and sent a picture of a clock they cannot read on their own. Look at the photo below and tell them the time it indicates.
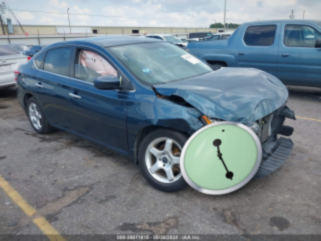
11:25
